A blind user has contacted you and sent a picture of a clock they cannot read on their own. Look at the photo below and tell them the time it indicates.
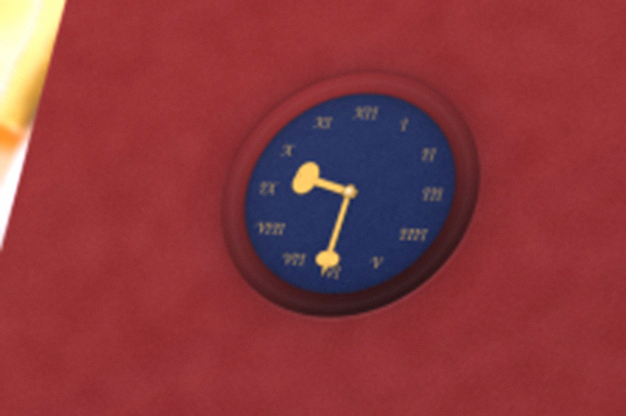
9:31
